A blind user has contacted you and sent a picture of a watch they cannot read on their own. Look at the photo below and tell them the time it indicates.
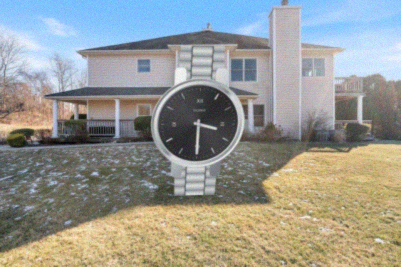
3:30
